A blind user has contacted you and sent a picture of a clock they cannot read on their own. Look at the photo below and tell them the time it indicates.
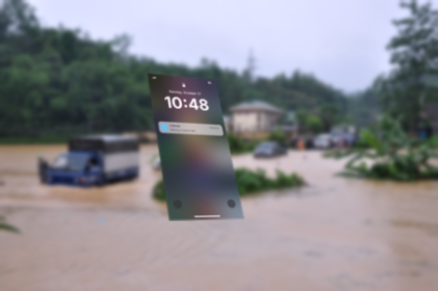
10:48
